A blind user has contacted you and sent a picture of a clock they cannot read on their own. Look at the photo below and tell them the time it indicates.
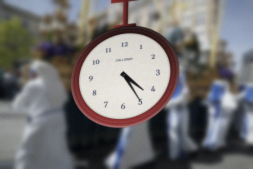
4:25
